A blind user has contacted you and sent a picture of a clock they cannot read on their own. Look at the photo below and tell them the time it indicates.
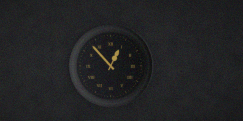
12:53
